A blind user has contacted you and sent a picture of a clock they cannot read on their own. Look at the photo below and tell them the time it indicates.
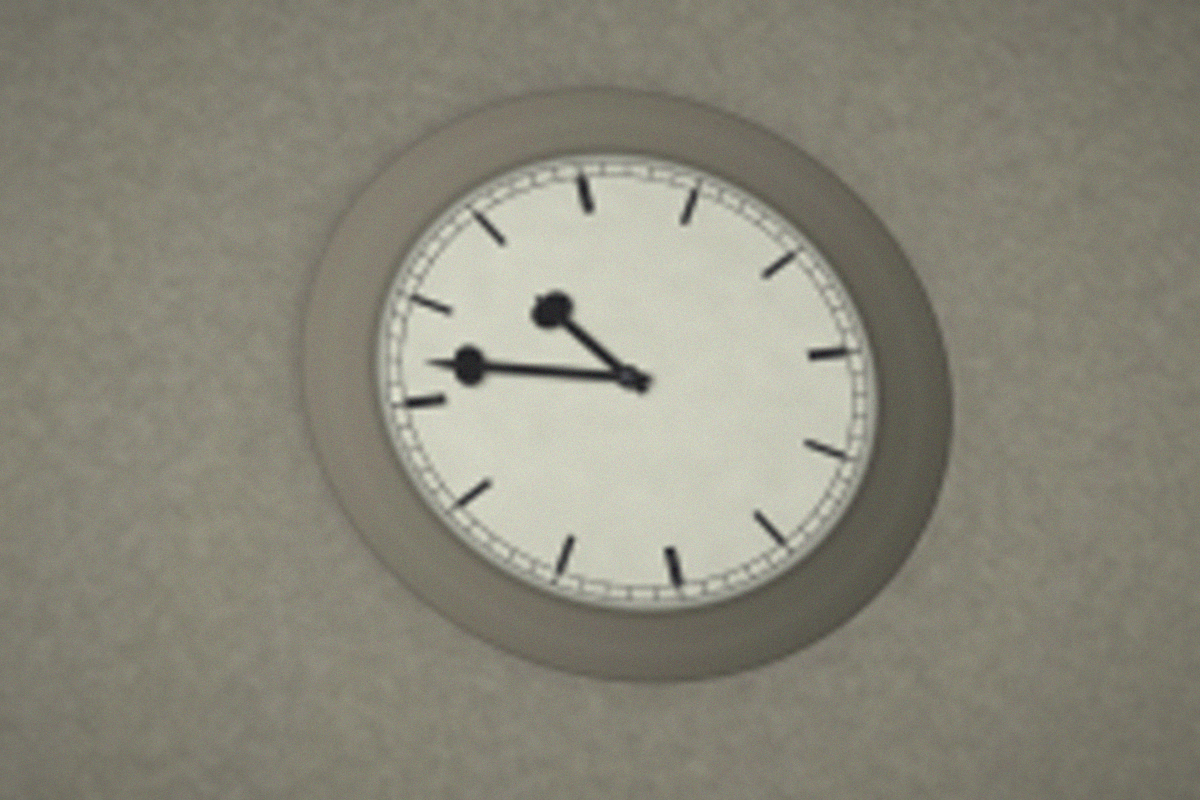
10:47
